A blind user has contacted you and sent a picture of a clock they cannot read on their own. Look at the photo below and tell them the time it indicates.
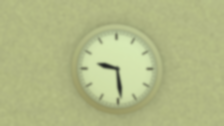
9:29
